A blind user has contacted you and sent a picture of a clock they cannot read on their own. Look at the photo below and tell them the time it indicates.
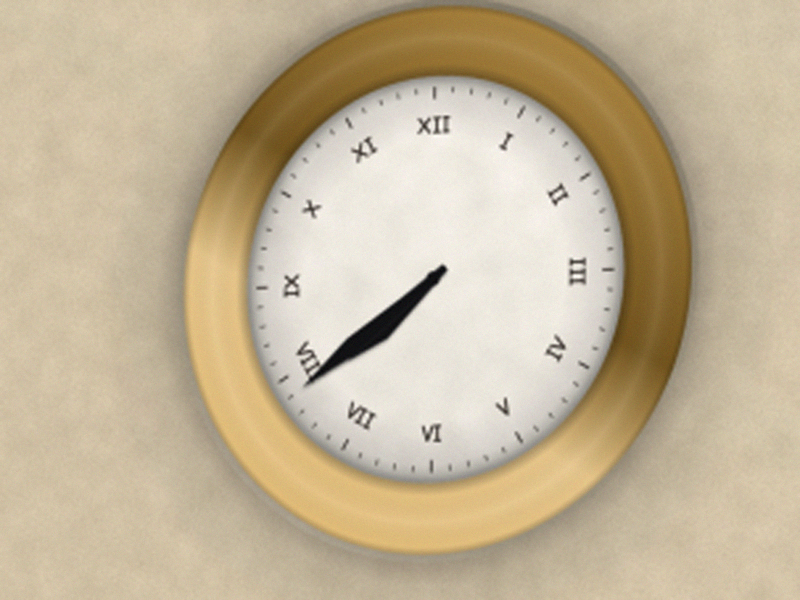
7:39
